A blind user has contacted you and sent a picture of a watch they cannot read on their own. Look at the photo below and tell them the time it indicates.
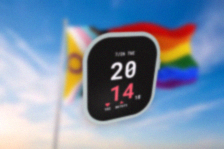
20:14
